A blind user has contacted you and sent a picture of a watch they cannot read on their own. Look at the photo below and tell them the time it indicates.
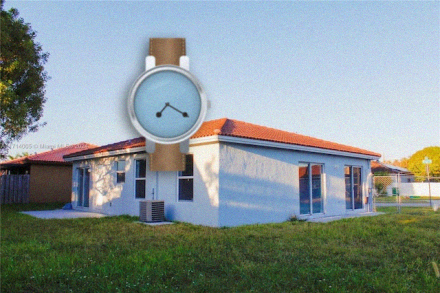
7:20
